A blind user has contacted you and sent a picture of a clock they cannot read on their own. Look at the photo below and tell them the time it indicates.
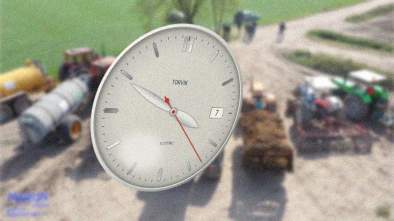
3:49:23
